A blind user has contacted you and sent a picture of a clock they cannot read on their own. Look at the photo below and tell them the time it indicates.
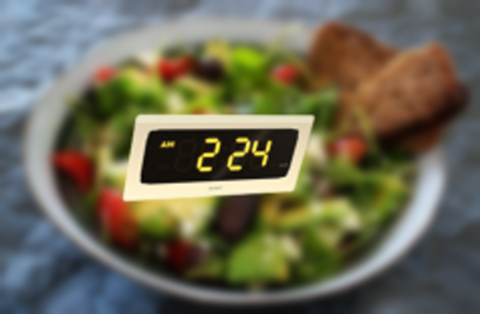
2:24
